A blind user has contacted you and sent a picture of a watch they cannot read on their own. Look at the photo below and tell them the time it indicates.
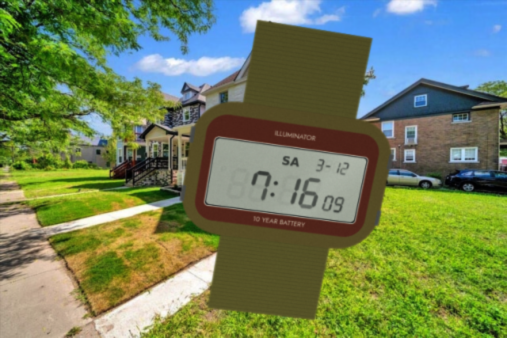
7:16:09
